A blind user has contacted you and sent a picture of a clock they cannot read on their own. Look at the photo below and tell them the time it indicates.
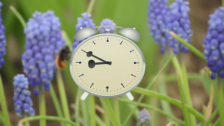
8:50
